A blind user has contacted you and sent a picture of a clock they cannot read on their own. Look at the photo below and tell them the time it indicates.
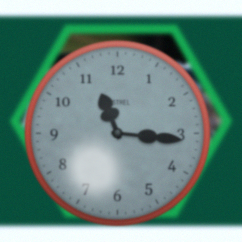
11:16
